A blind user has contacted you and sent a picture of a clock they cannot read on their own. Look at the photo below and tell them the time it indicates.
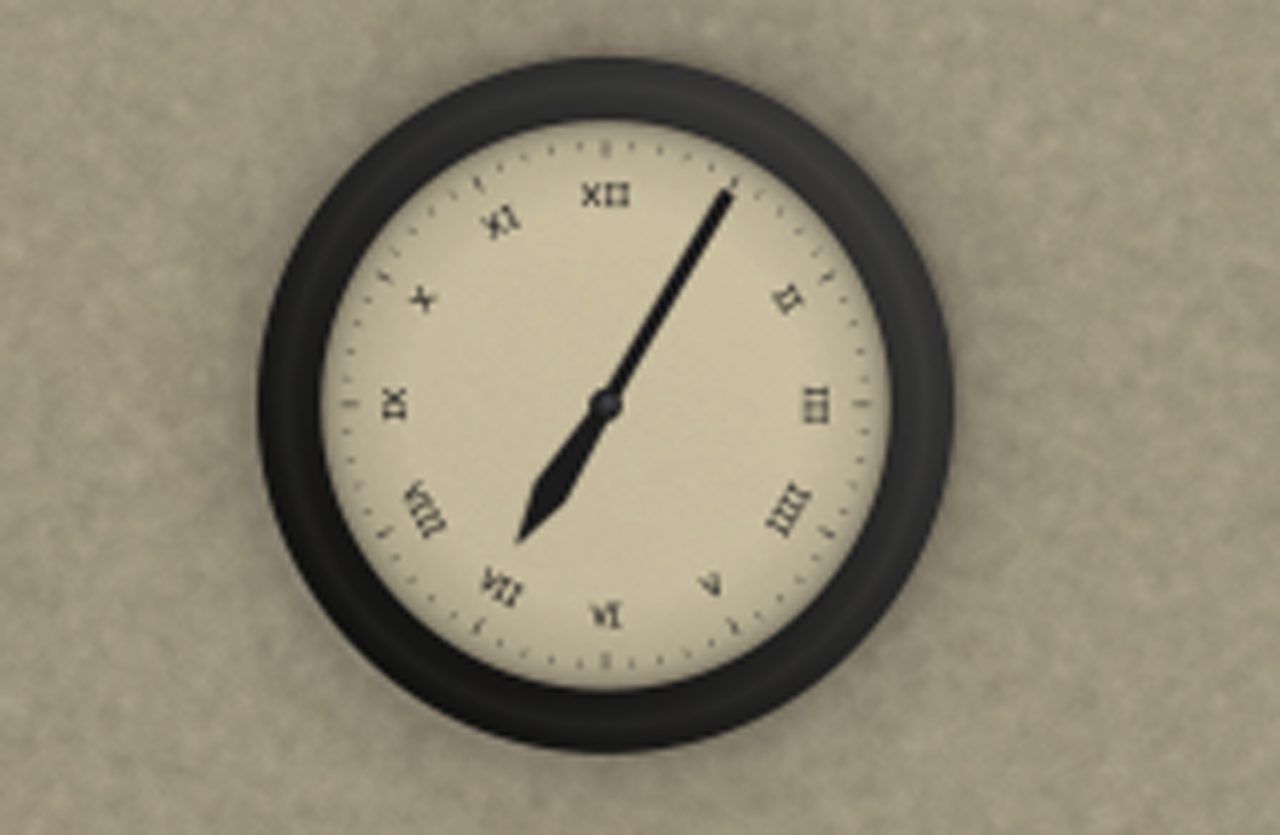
7:05
